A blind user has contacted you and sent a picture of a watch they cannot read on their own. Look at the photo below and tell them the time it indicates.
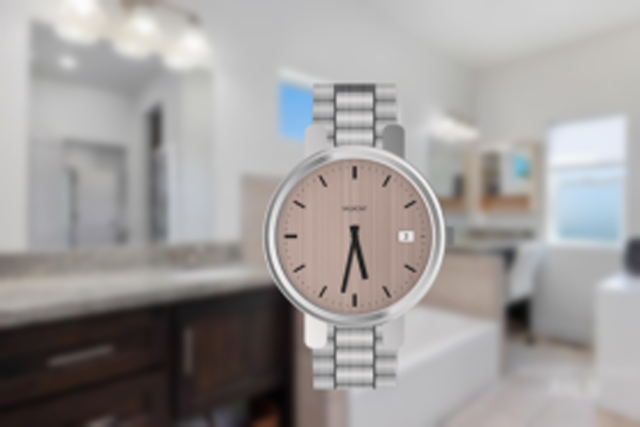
5:32
